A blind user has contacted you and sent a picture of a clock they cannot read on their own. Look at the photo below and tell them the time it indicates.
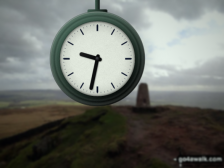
9:32
